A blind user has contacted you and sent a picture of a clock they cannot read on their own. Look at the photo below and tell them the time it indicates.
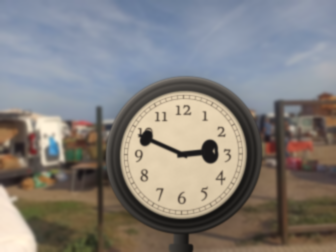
2:49
